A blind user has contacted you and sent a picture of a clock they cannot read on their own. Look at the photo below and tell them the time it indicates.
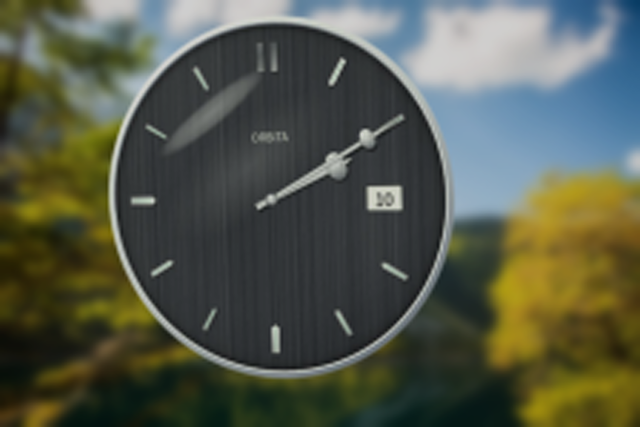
2:10
